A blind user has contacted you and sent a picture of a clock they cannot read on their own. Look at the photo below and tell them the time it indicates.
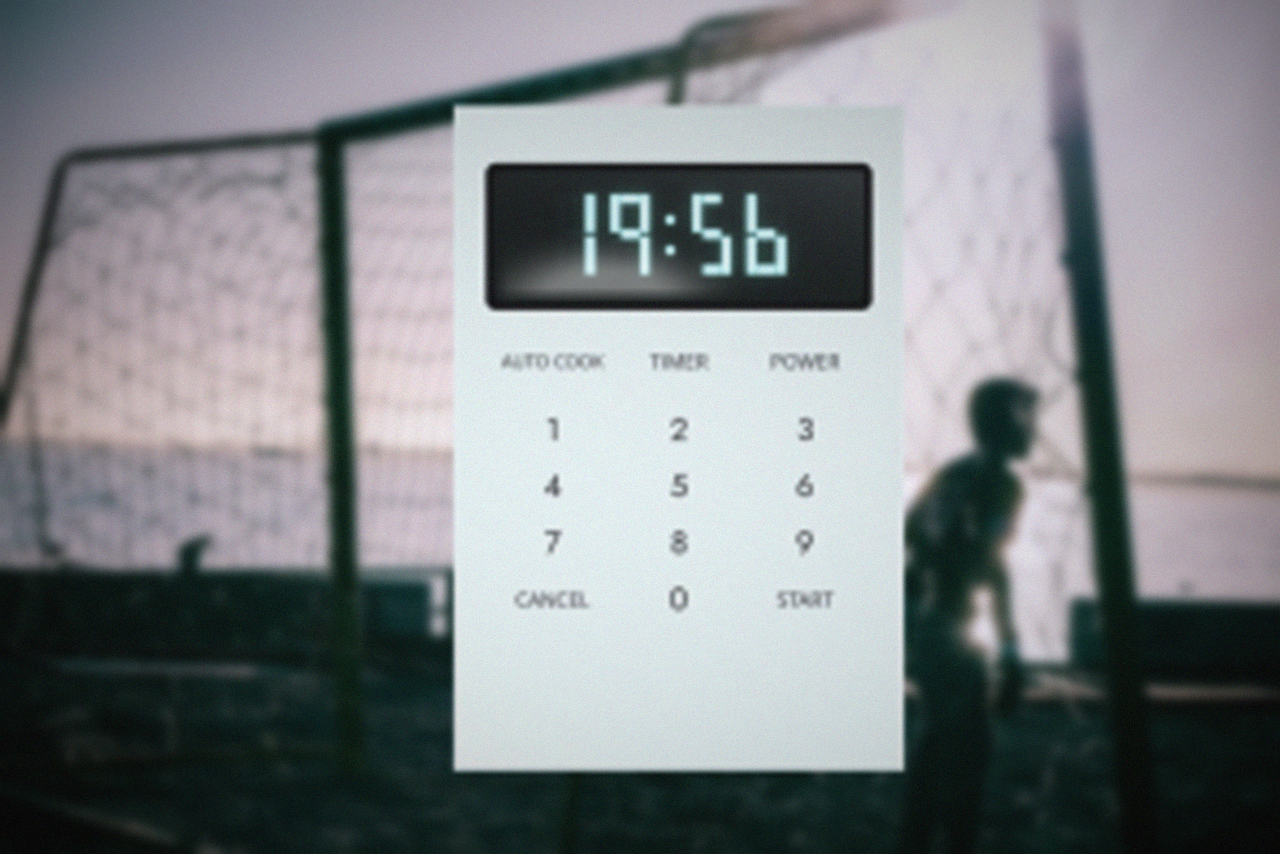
19:56
